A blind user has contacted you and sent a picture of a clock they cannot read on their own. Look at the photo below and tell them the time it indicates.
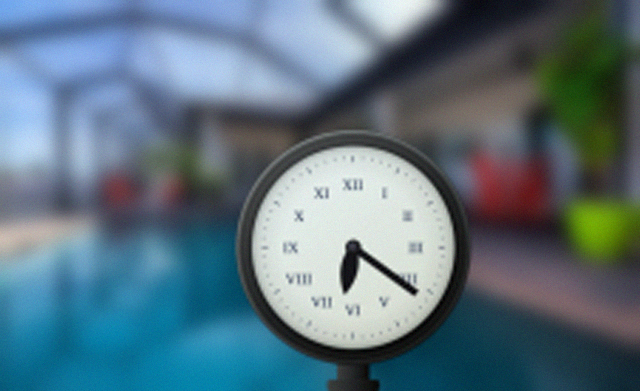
6:21
